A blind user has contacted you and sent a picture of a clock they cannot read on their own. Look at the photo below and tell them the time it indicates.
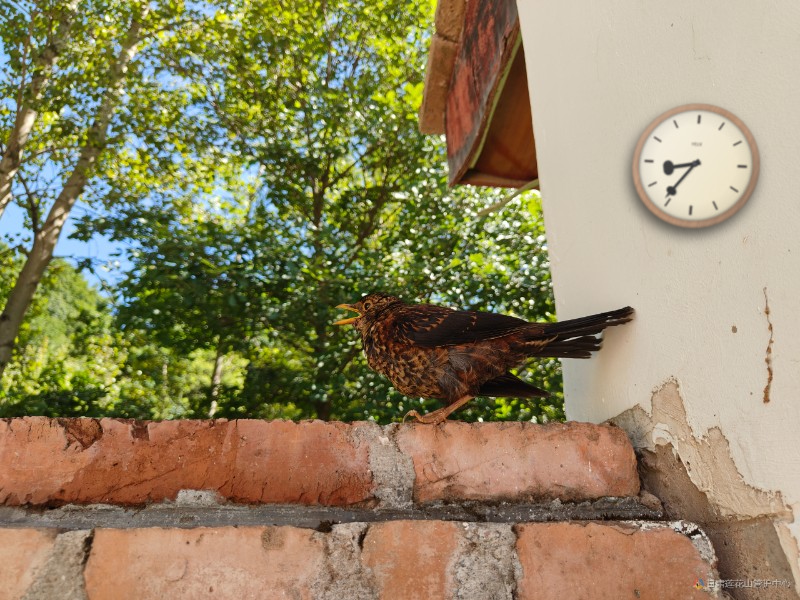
8:36
